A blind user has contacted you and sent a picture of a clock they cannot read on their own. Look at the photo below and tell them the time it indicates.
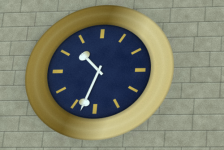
10:33
